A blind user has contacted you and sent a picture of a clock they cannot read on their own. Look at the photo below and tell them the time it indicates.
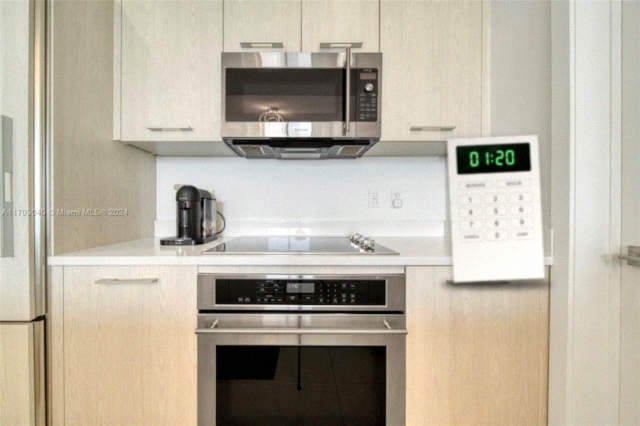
1:20
